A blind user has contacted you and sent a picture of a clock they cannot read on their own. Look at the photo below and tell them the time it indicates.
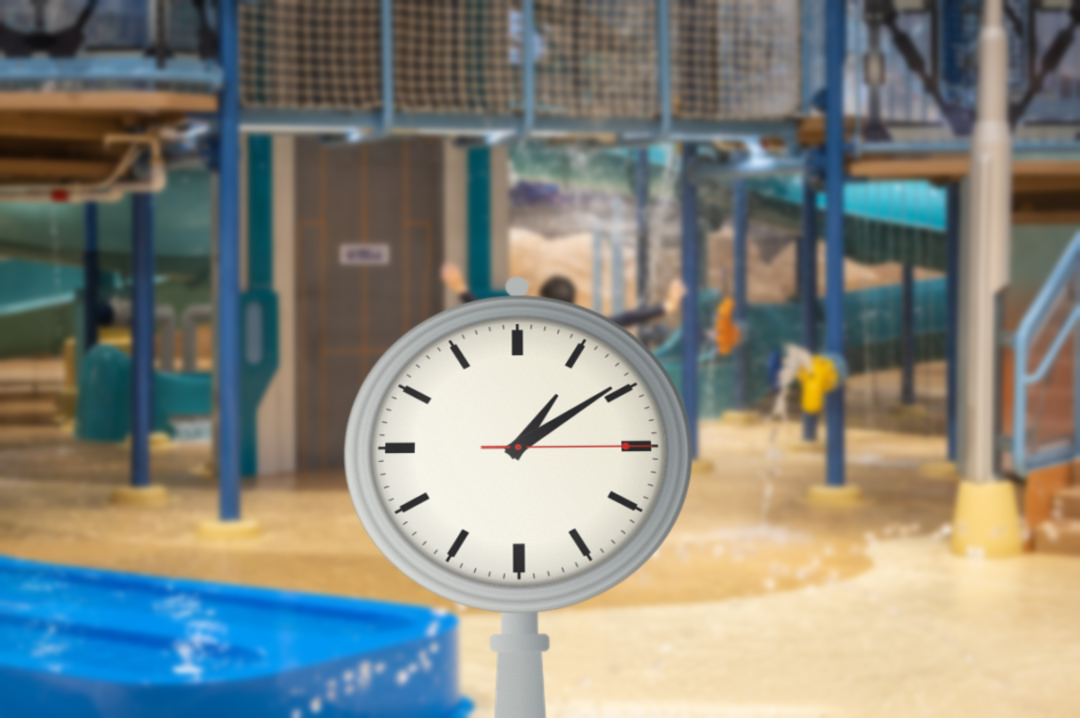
1:09:15
